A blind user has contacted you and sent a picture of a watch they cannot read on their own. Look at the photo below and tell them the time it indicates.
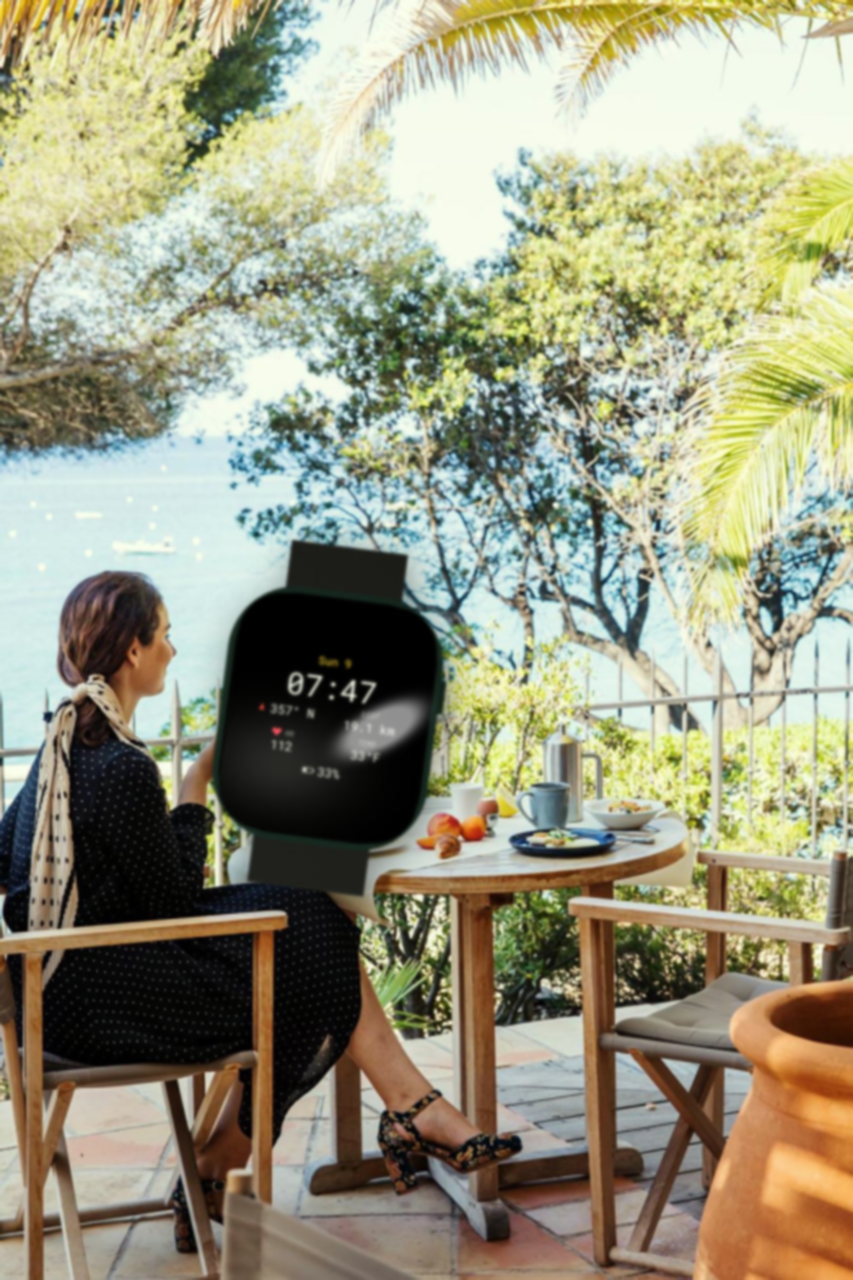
7:47
